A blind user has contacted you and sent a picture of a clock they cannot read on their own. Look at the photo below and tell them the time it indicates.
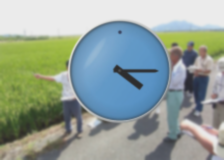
4:15
